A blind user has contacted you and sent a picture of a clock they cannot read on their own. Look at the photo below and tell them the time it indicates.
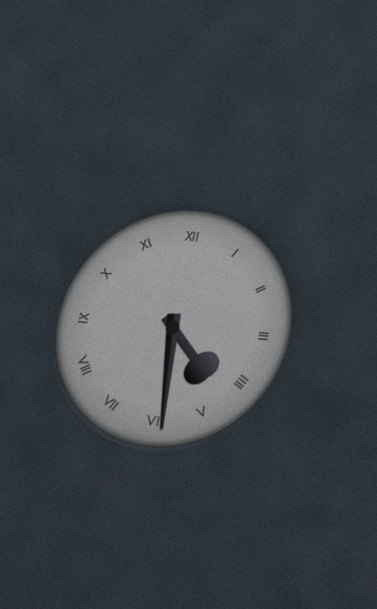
4:29
